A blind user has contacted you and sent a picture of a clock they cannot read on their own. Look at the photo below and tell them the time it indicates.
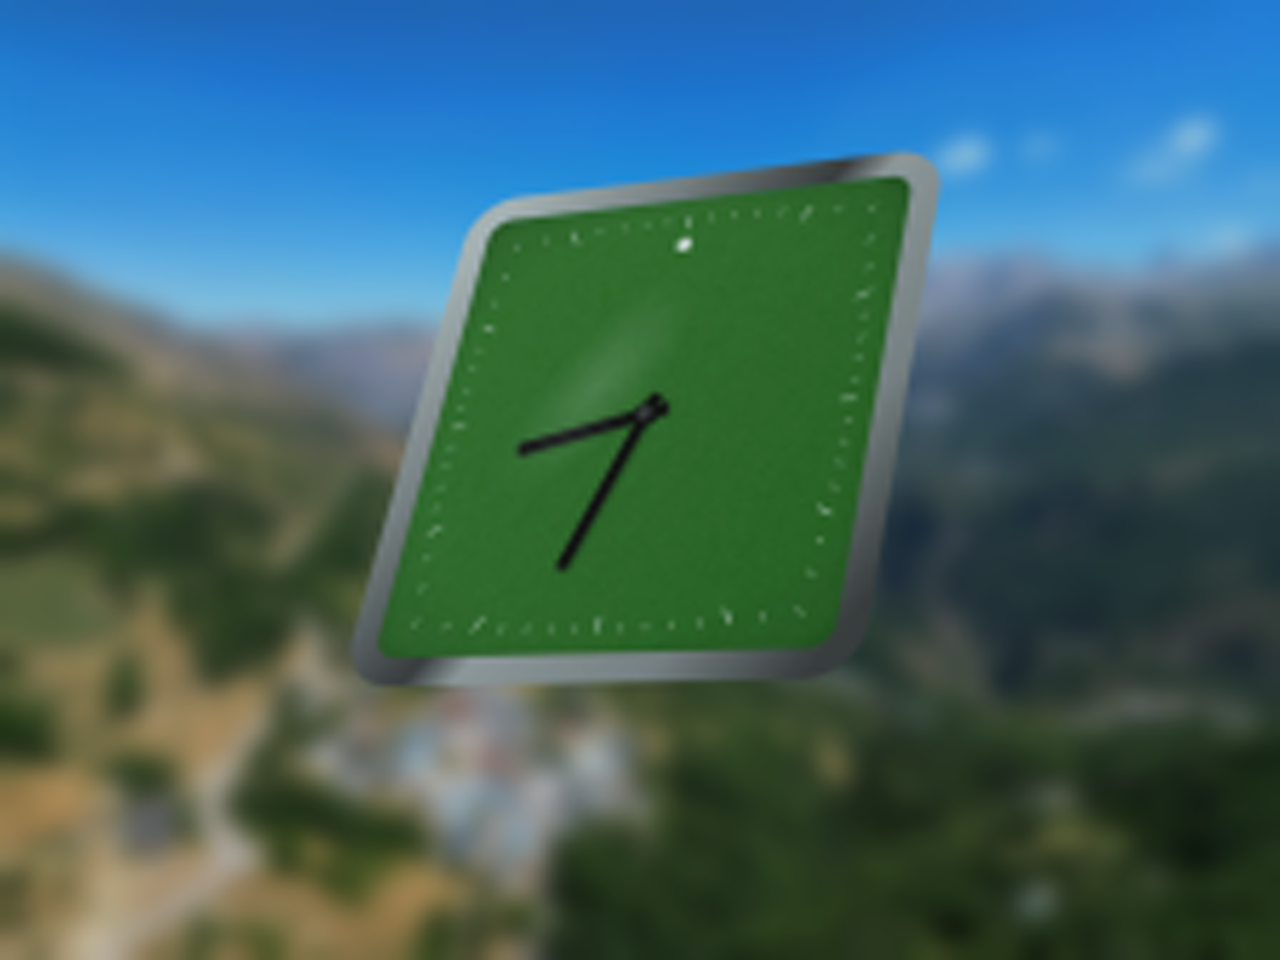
8:33
